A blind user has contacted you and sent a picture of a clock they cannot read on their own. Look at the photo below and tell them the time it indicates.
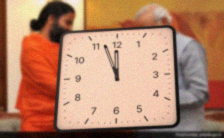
11:57
